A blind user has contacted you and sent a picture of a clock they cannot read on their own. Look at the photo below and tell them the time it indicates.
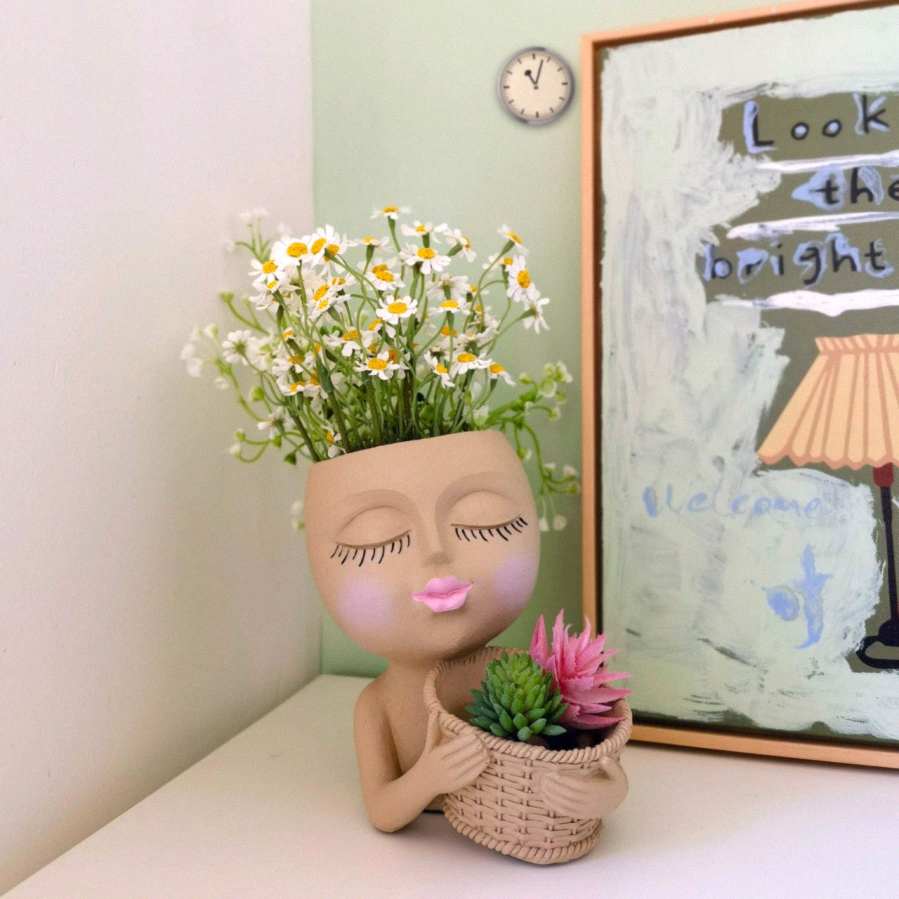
11:03
